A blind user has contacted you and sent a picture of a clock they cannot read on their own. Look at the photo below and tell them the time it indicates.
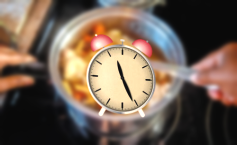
11:26
